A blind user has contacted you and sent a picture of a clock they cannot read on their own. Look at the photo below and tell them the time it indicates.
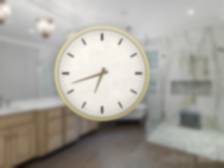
6:42
